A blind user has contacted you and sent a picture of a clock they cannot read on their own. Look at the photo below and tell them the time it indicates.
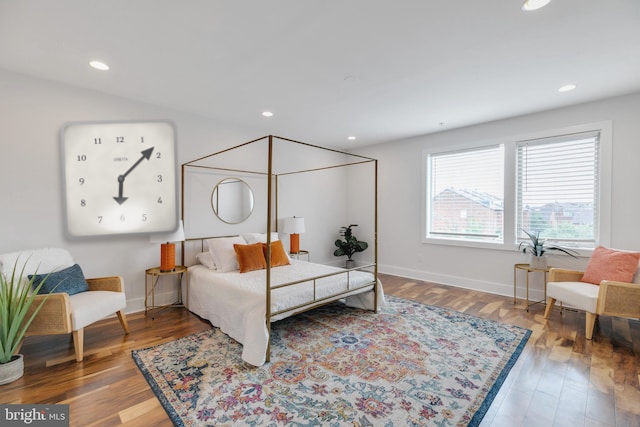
6:08
